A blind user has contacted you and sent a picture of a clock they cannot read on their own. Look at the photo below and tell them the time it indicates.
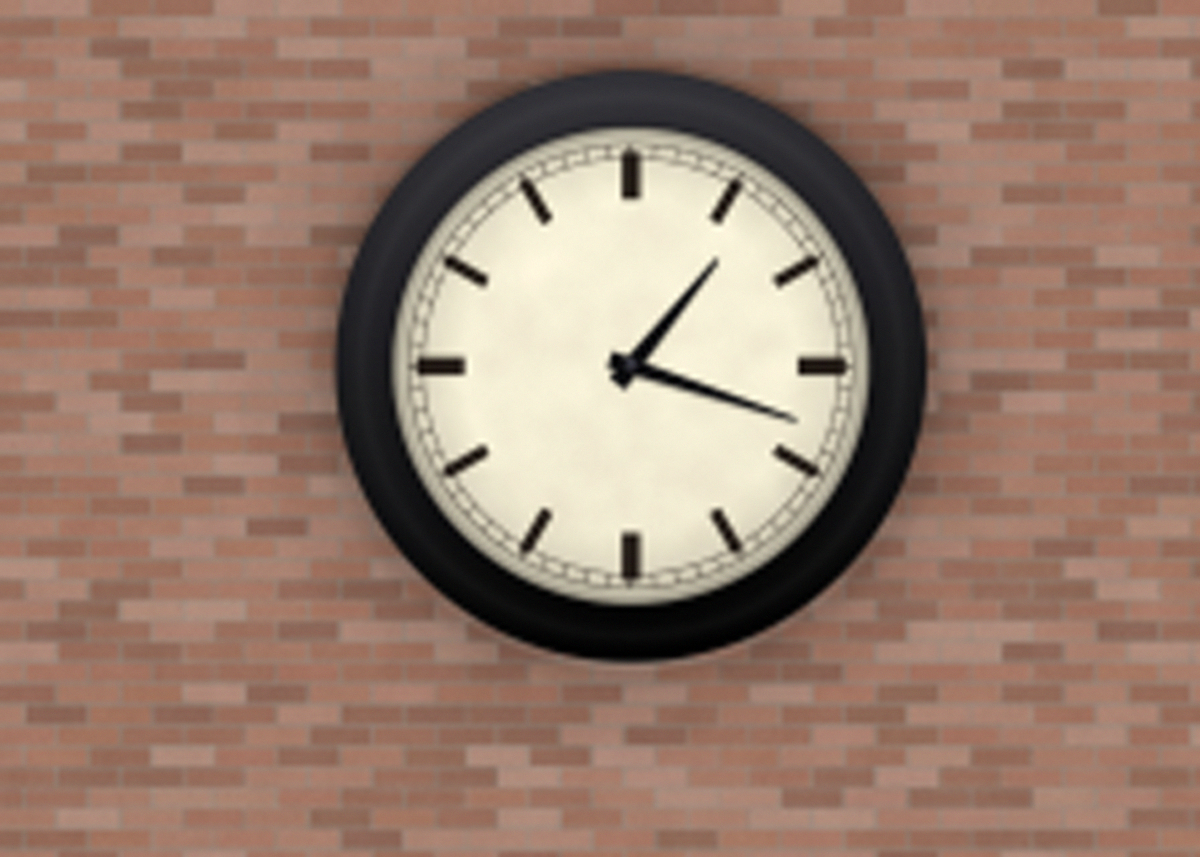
1:18
